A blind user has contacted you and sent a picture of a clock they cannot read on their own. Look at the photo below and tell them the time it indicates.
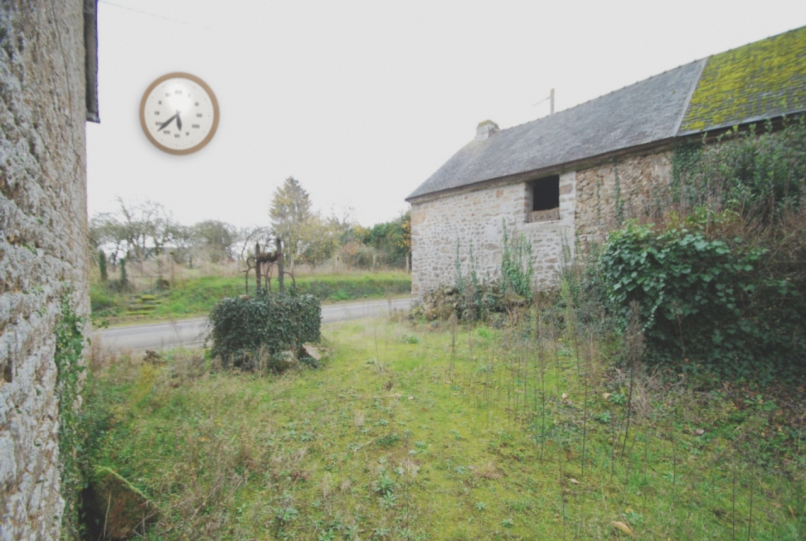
5:38
